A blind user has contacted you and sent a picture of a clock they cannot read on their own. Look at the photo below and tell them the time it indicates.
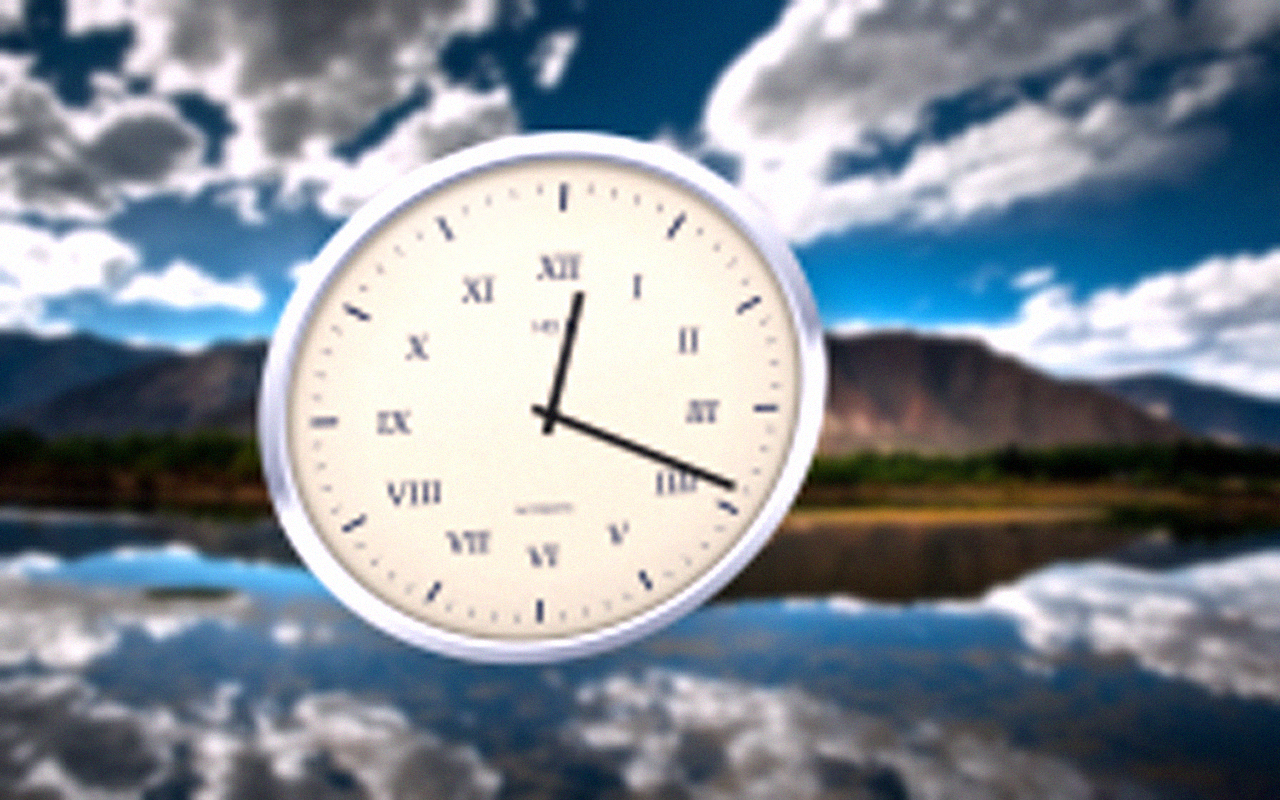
12:19
